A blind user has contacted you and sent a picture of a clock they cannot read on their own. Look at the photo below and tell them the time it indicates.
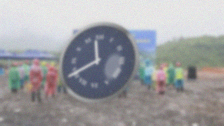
11:40
